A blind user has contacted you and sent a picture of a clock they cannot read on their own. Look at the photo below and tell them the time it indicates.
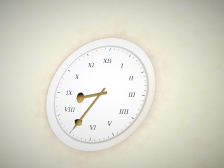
8:35
